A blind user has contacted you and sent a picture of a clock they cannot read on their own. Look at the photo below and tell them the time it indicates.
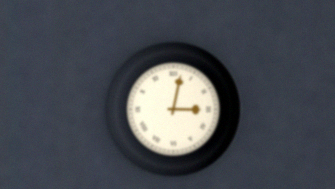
3:02
